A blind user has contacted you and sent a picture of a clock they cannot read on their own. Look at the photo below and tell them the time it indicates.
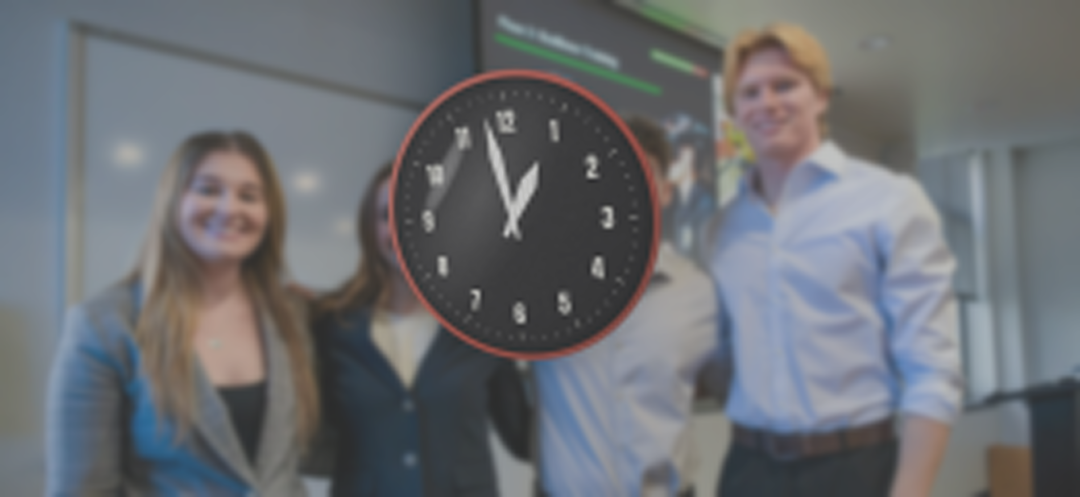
12:58
